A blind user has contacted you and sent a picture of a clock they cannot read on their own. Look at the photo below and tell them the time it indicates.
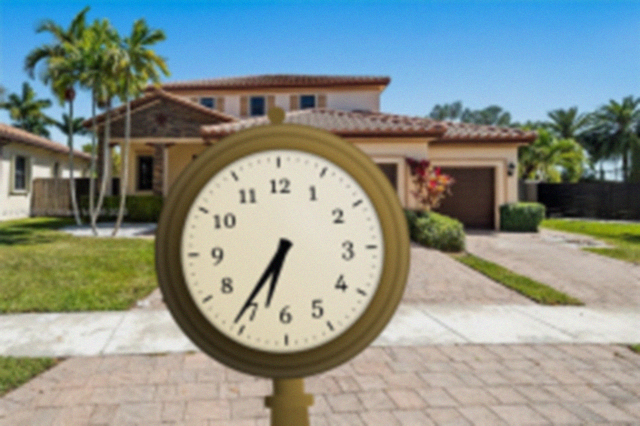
6:36
